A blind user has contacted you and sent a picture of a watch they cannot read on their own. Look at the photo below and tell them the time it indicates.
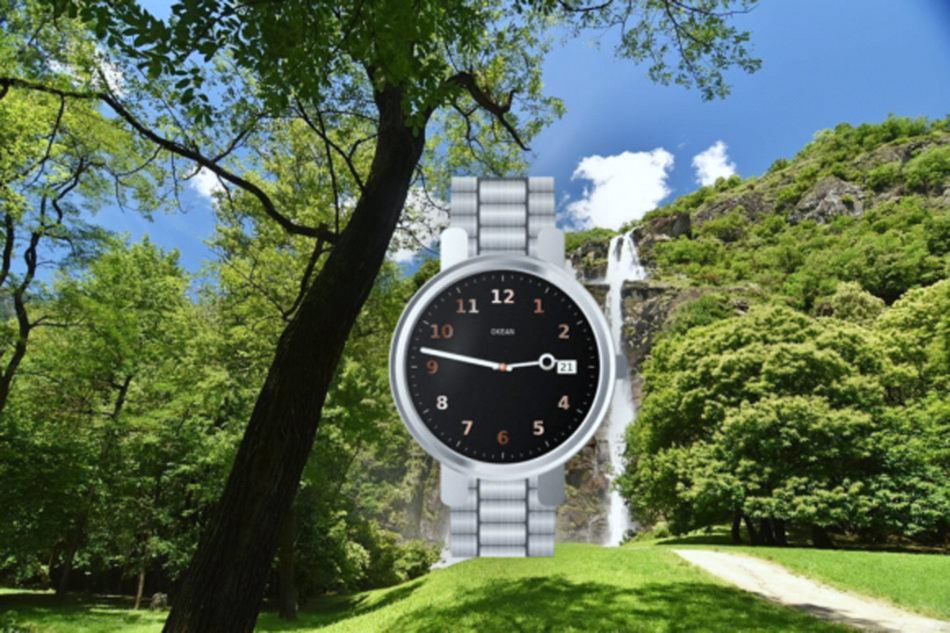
2:47
